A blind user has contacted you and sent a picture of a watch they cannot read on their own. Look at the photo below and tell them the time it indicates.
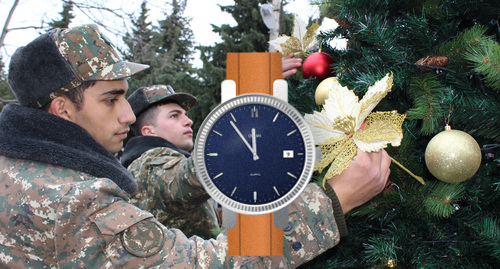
11:54
